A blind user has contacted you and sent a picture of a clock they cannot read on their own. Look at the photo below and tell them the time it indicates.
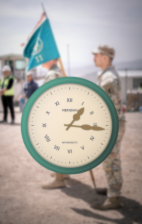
1:16
